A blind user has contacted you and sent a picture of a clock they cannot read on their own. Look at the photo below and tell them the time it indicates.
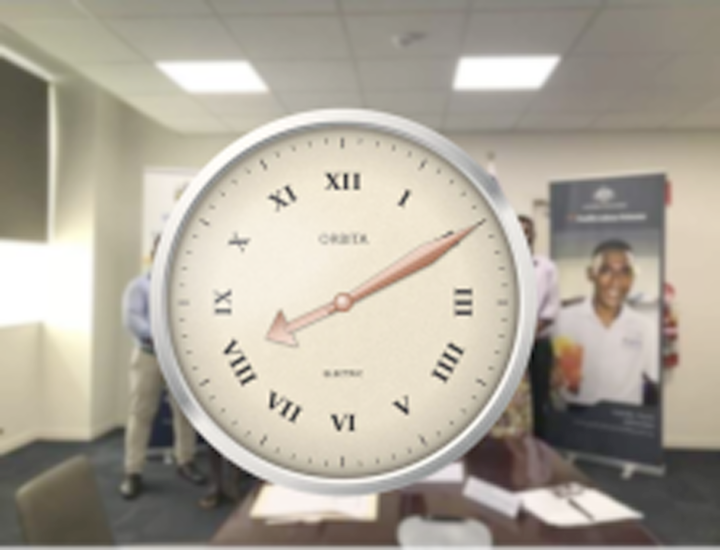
8:10
